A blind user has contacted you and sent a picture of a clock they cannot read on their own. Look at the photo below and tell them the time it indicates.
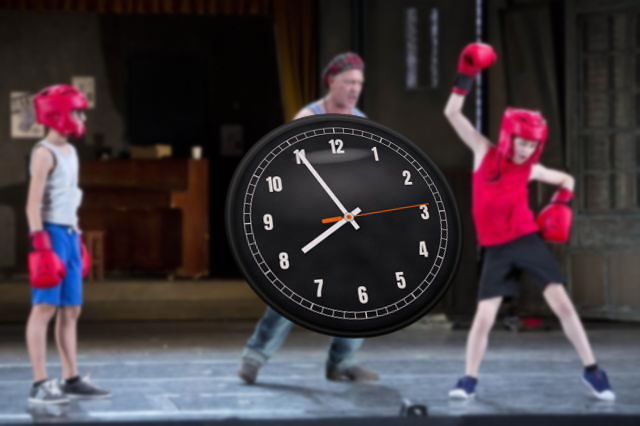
7:55:14
